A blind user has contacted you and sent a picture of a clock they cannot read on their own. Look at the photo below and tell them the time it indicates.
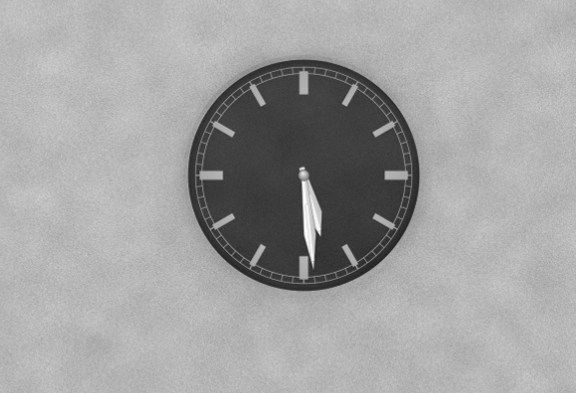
5:29
